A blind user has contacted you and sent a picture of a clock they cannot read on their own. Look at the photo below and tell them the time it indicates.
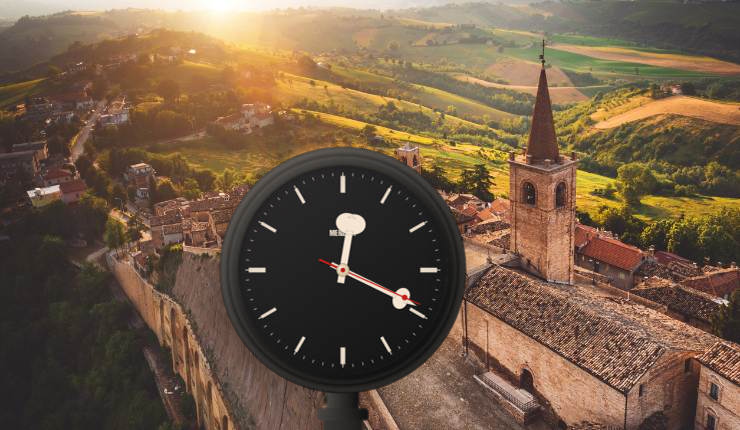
12:19:19
